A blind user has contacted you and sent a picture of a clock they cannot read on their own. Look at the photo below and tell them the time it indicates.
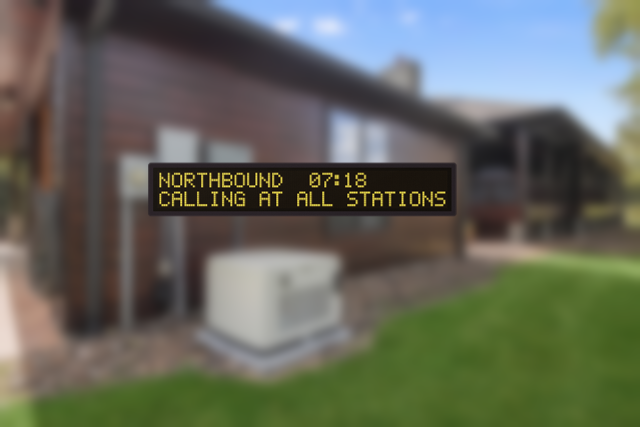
7:18
